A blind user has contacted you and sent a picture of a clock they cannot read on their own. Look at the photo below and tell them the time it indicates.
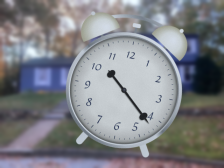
10:22
